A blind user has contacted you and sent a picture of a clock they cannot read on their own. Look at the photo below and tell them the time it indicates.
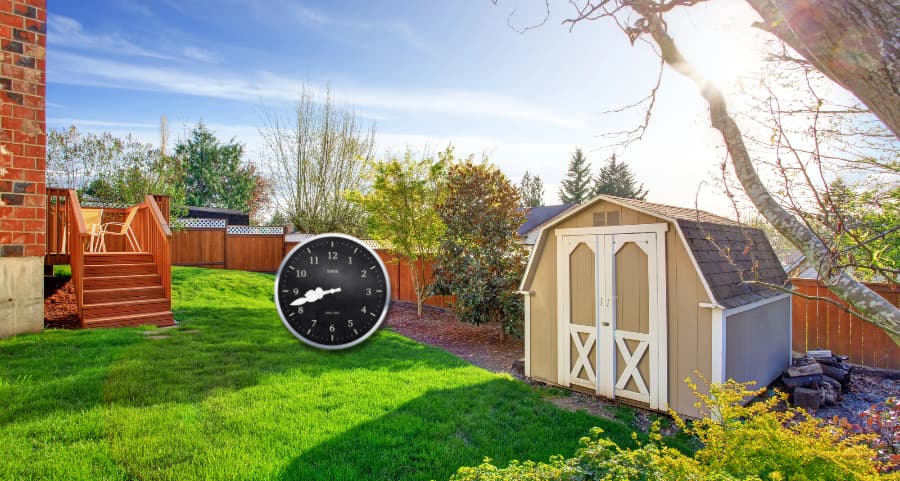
8:42
